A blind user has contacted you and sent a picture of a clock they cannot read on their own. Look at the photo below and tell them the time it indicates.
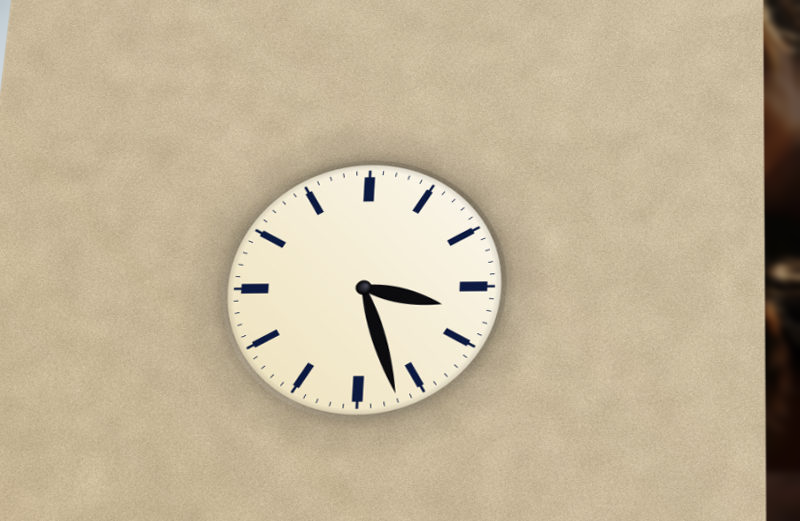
3:27
